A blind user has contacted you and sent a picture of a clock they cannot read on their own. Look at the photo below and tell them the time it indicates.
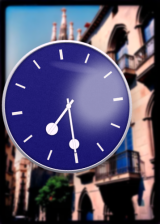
7:30
